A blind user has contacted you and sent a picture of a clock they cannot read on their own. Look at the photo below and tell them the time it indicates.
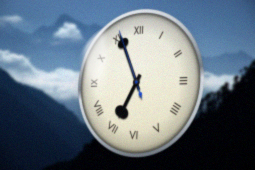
6:55:56
